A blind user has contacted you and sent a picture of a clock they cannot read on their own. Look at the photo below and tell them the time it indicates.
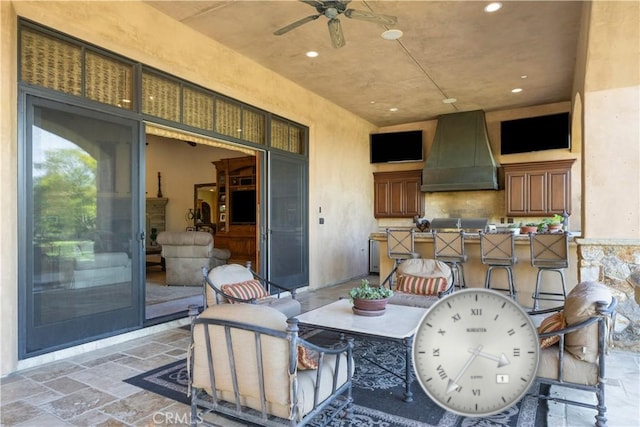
3:36
